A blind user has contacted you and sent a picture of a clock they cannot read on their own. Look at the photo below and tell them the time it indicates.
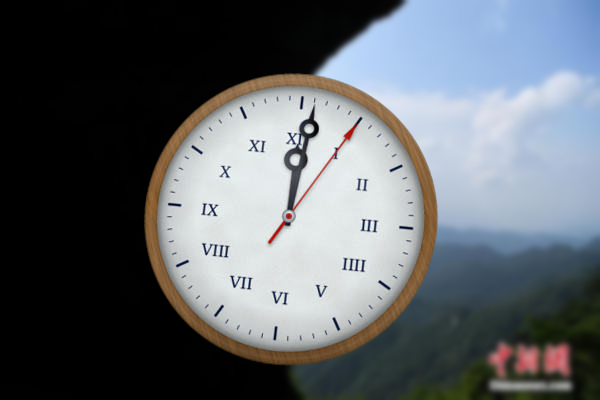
12:01:05
